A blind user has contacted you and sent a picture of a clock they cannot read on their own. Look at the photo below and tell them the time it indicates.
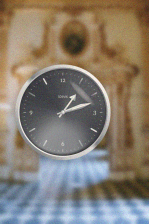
1:12
